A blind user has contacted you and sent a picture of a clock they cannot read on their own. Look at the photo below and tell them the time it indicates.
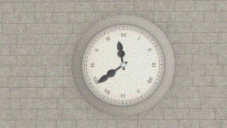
11:39
